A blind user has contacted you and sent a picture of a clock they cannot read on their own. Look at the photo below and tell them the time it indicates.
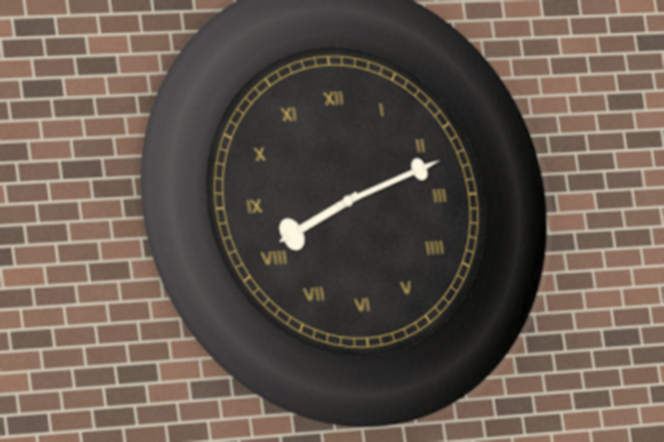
8:12
